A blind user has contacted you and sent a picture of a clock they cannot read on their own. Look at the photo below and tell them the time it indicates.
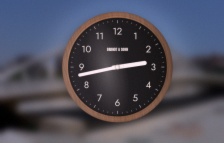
2:43
